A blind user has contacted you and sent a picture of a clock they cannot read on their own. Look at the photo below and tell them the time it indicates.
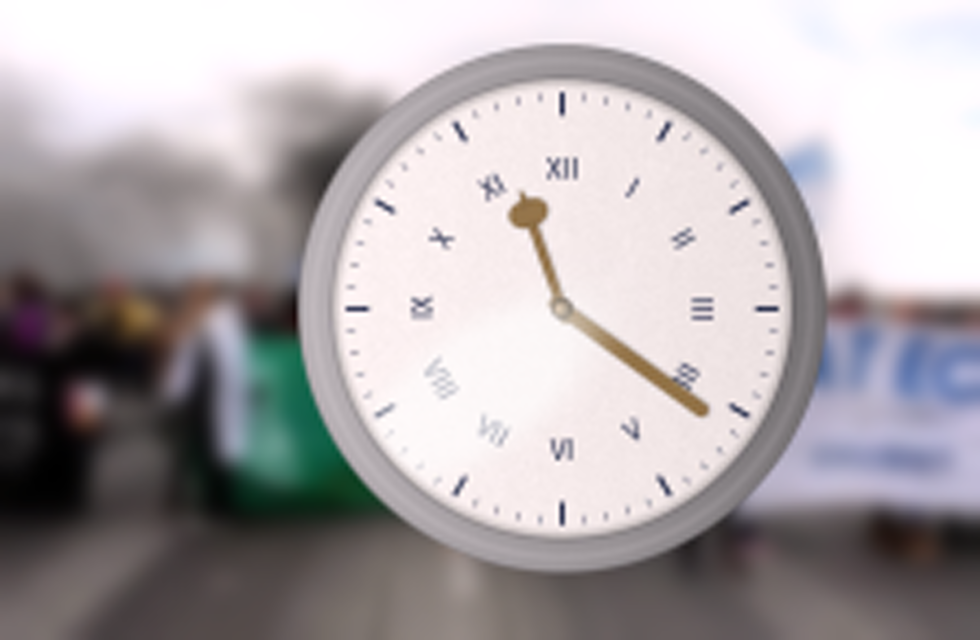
11:21
